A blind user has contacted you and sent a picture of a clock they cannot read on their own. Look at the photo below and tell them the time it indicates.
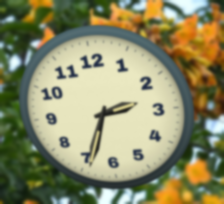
2:34
